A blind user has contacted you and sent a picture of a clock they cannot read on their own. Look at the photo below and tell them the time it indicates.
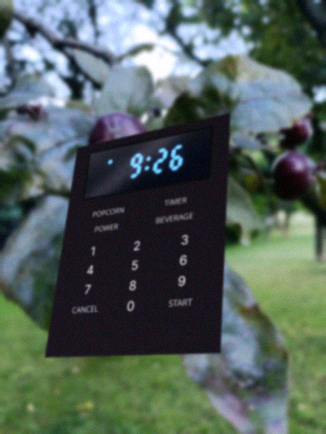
9:26
